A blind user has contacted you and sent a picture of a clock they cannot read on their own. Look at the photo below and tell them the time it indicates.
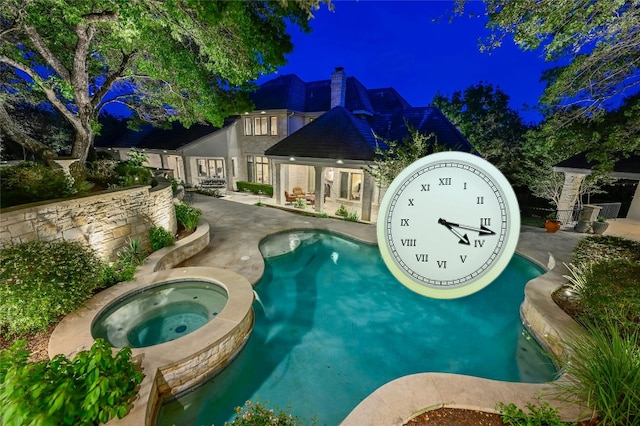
4:17
